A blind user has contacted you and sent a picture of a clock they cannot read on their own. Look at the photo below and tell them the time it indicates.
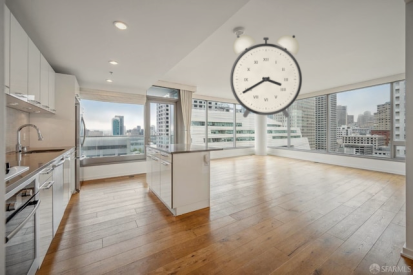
3:40
